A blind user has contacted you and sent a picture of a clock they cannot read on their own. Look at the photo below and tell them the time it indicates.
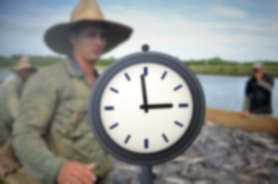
2:59
